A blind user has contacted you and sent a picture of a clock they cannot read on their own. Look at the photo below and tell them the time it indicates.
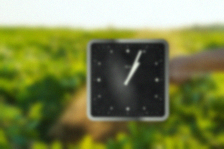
1:04
